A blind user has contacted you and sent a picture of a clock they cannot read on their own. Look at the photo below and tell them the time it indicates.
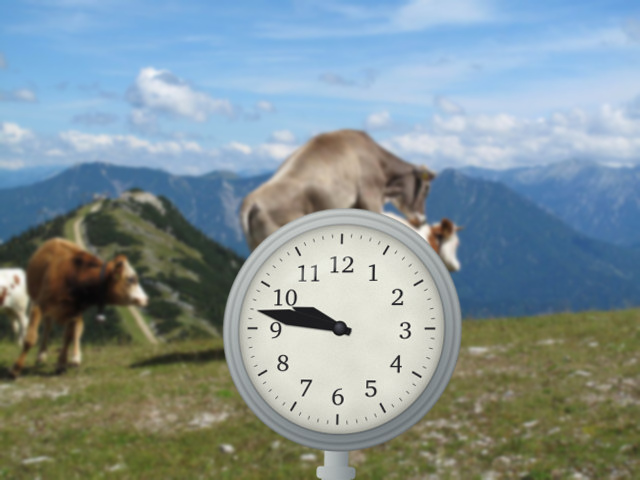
9:47
